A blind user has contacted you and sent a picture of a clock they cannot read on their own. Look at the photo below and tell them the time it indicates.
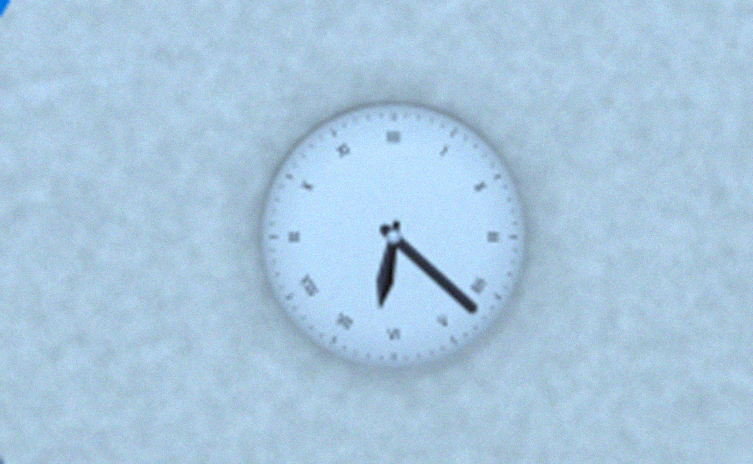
6:22
